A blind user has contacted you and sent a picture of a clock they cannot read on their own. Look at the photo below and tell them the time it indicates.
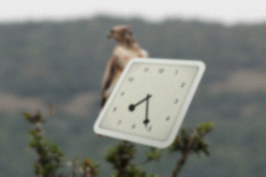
7:26
